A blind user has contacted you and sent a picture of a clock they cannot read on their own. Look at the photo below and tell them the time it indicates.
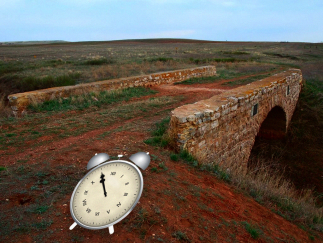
10:55
